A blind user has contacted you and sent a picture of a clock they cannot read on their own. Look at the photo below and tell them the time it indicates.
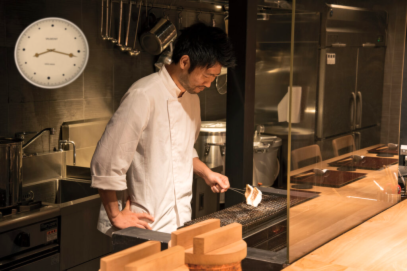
8:17
